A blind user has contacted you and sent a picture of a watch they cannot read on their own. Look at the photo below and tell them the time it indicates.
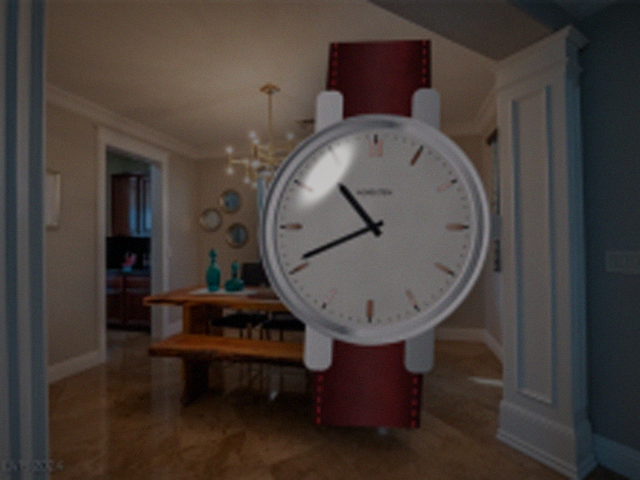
10:41
